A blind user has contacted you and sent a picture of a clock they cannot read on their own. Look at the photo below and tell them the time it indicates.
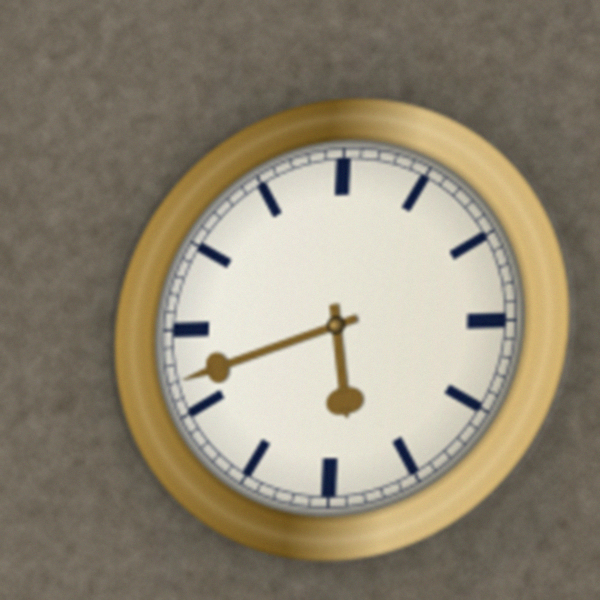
5:42
